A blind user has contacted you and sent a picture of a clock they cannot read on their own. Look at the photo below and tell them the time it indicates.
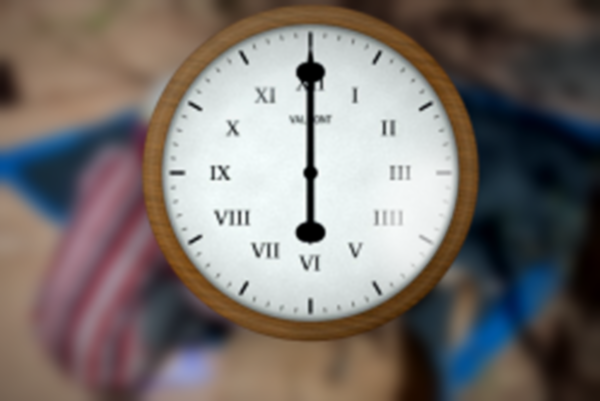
6:00
